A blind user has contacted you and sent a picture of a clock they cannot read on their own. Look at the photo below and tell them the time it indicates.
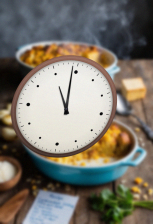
10:59
